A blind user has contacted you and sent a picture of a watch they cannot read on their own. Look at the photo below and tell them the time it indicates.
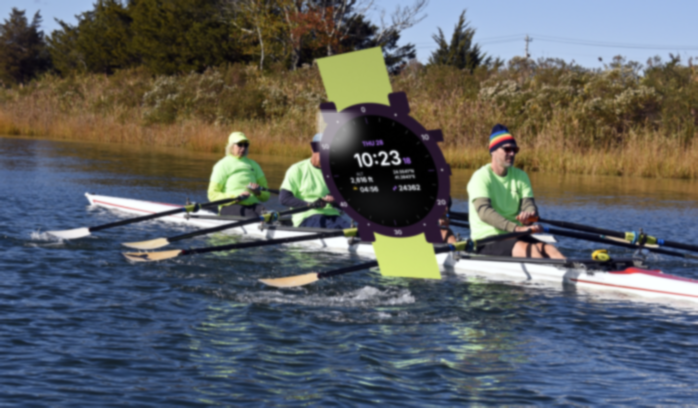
10:23
